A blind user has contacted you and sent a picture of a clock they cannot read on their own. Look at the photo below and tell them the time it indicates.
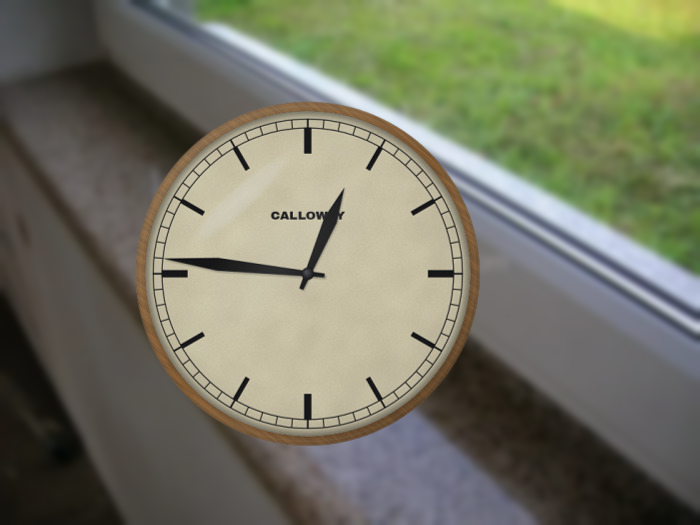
12:46
